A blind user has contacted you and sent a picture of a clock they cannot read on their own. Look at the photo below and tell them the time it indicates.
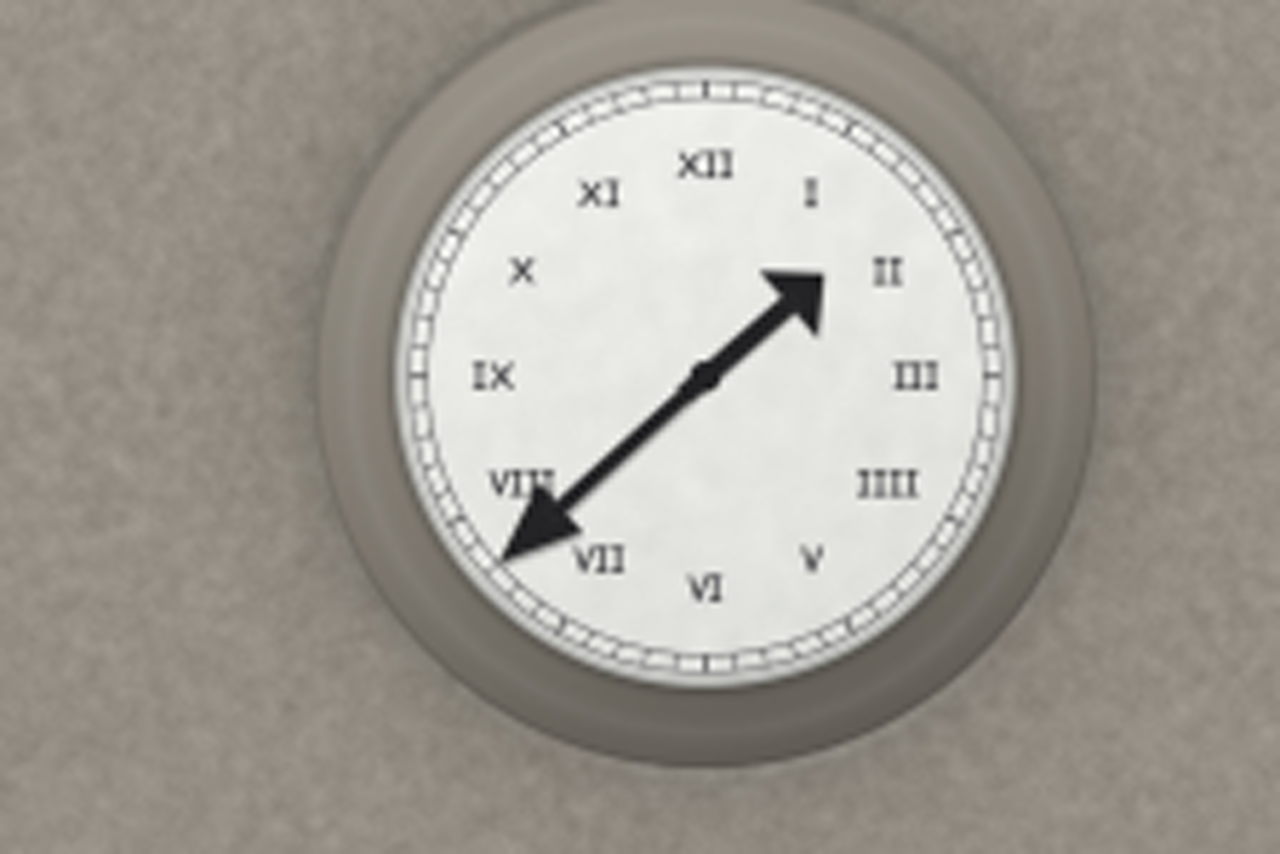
1:38
